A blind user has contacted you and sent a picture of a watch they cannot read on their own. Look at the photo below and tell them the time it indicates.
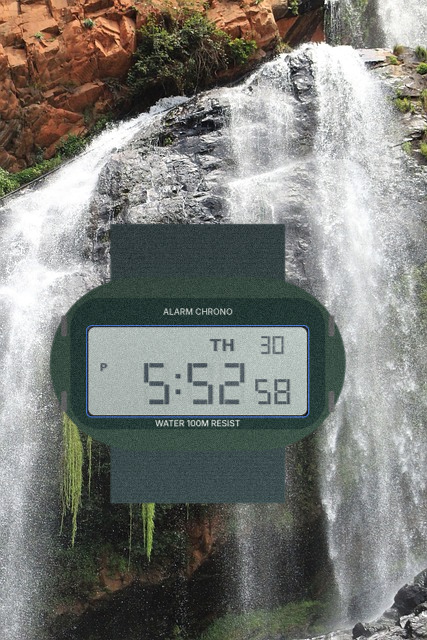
5:52:58
